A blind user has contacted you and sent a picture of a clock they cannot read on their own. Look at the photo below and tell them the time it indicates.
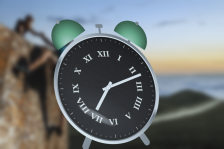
7:12
